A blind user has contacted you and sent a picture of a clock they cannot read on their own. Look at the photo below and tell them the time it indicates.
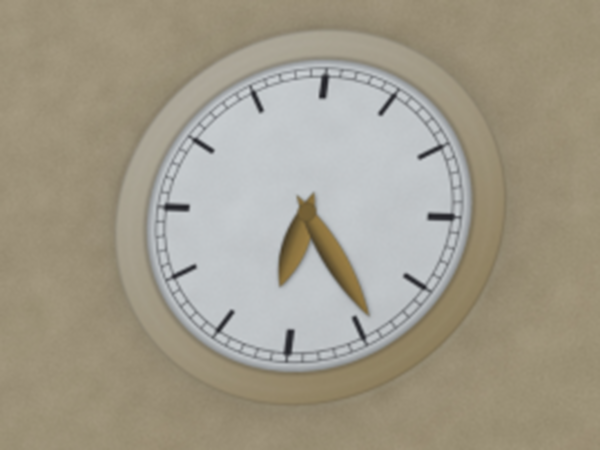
6:24
